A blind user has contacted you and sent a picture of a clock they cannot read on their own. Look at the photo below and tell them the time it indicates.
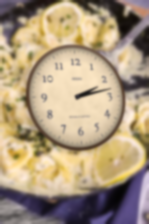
2:13
